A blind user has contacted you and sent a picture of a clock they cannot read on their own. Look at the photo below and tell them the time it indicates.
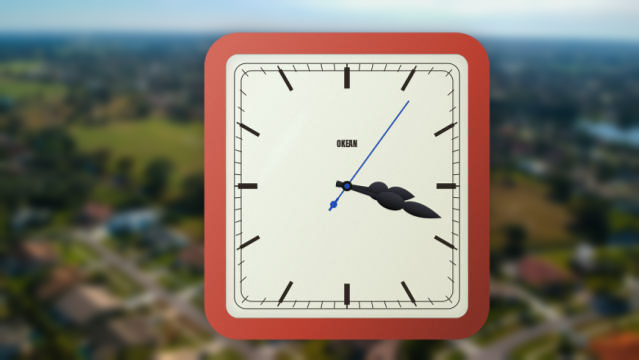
3:18:06
